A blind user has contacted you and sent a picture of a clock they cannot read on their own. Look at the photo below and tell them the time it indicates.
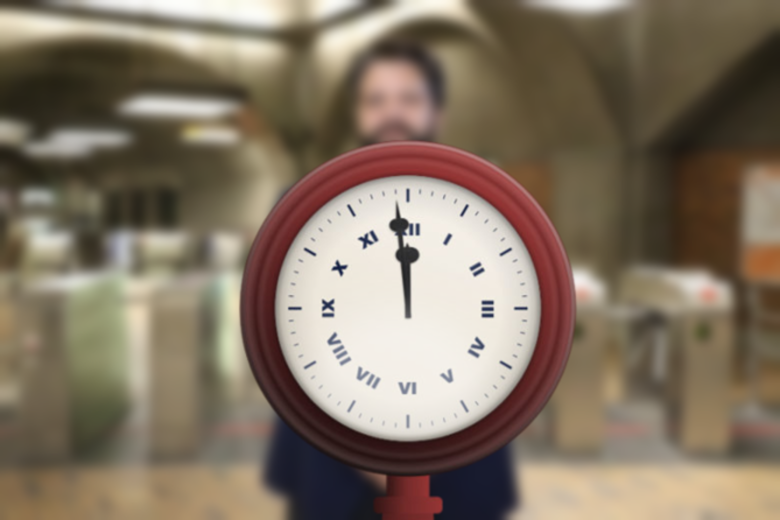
11:59
